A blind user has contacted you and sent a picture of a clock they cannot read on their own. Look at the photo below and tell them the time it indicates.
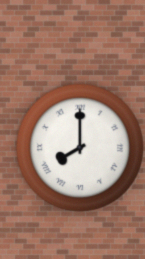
8:00
